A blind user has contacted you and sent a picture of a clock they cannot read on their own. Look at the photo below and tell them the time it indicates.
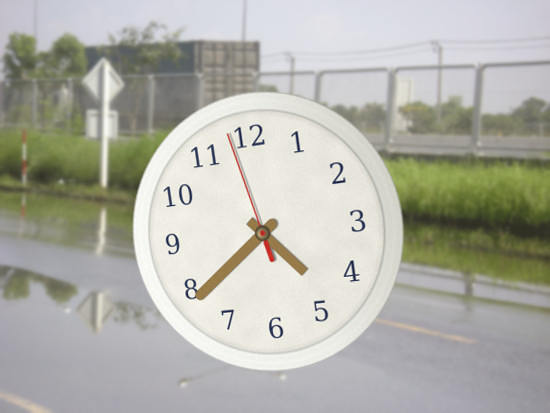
4:38:58
